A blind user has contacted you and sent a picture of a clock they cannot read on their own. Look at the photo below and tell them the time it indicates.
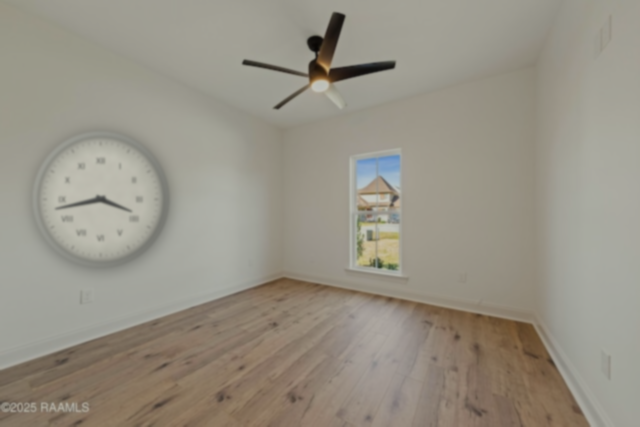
3:43
